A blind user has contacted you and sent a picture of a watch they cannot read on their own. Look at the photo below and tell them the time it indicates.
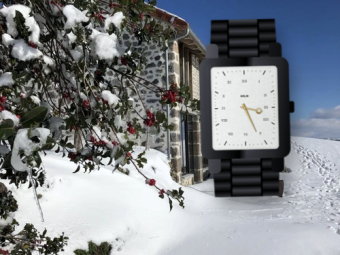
3:26
